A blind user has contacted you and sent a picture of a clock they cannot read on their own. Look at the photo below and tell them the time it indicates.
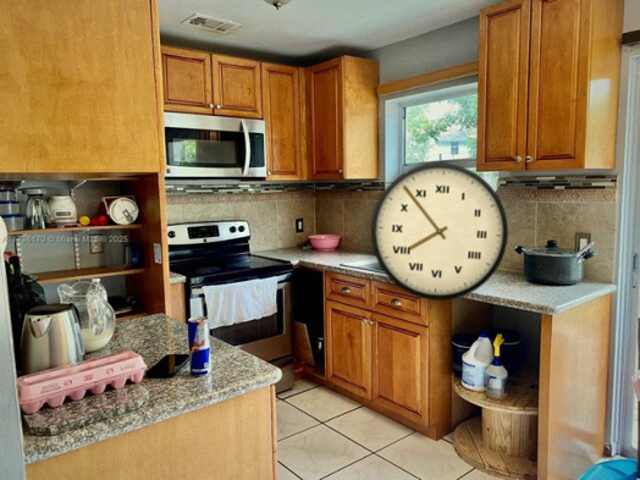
7:53
